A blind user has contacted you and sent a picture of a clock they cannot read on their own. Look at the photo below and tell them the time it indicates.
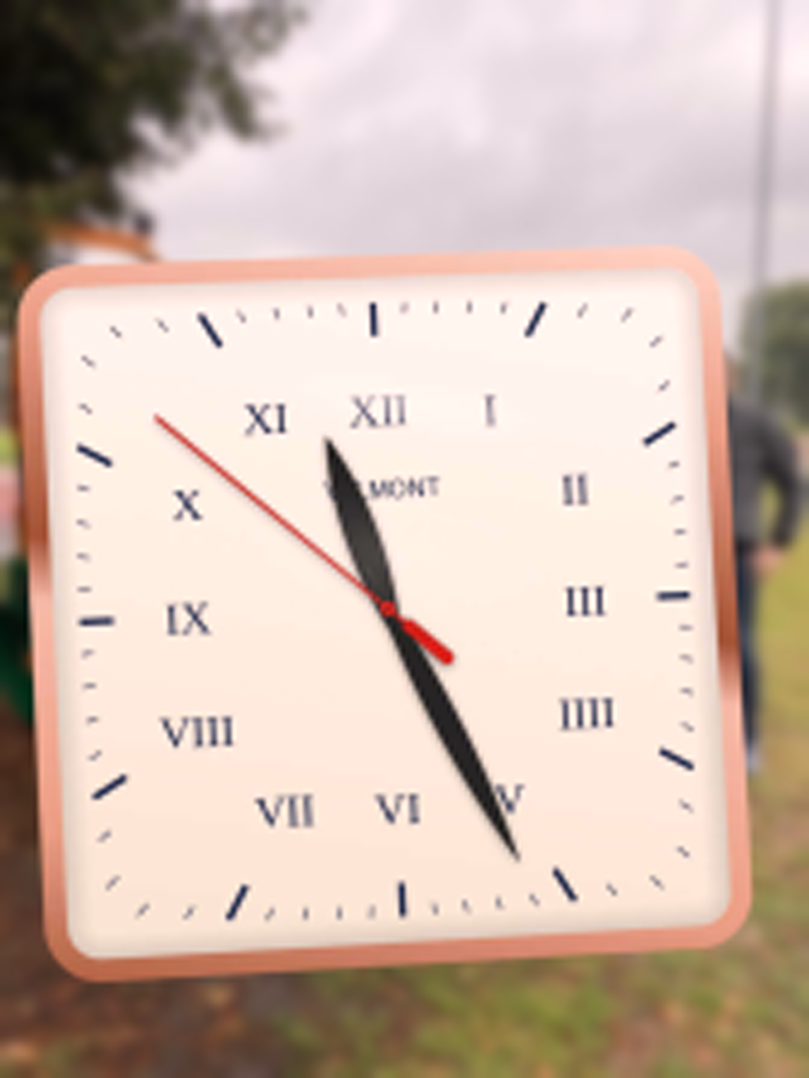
11:25:52
